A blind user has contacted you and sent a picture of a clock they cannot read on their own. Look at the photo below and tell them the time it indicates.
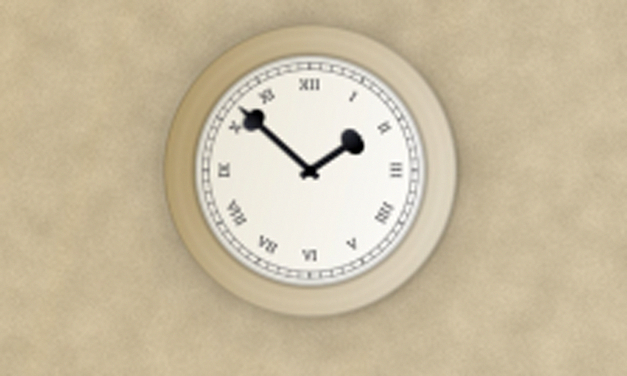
1:52
